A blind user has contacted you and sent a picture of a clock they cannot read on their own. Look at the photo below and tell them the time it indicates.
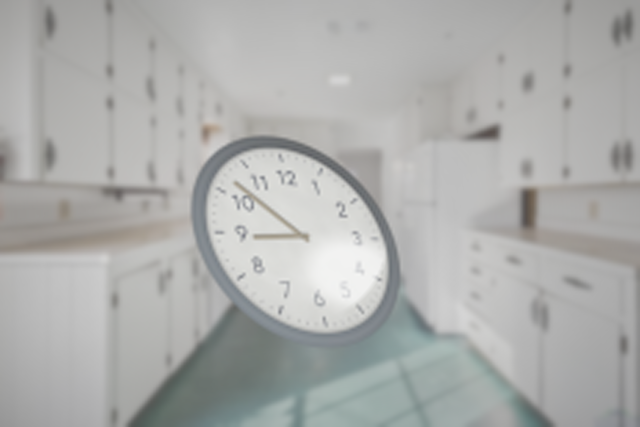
8:52
